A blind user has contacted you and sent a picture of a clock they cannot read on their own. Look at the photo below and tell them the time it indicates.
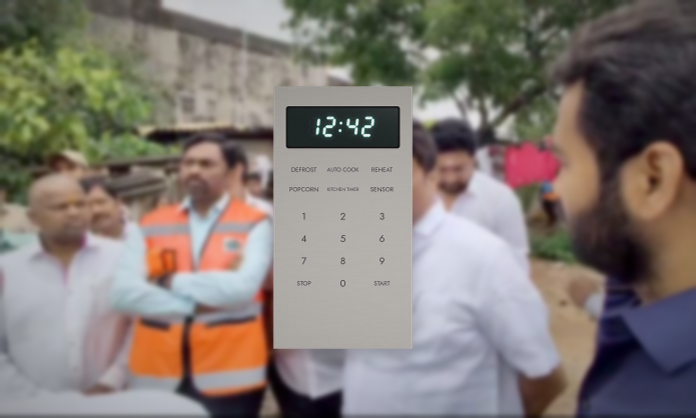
12:42
